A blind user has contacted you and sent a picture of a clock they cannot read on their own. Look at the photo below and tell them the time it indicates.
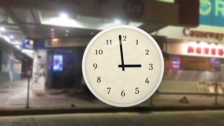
2:59
